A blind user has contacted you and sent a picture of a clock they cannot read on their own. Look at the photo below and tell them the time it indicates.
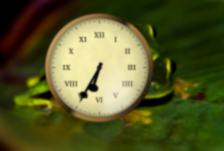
6:35
